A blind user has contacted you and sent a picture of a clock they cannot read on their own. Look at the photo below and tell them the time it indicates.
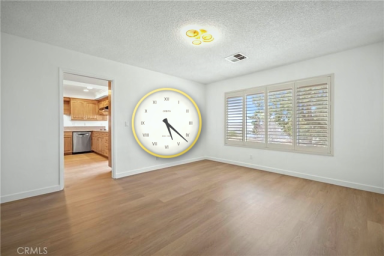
5:22
